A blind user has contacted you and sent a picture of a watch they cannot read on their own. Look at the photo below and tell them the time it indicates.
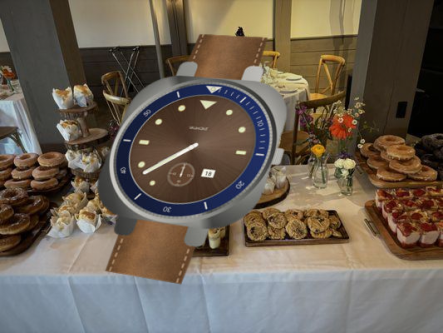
7:38
